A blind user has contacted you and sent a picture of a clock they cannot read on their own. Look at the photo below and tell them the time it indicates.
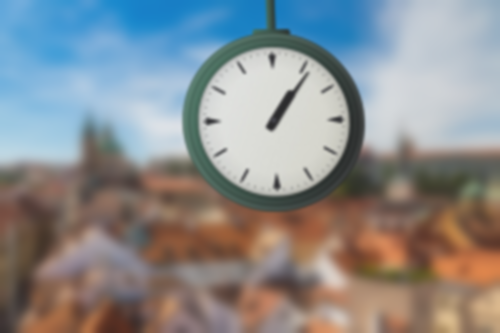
1:06
